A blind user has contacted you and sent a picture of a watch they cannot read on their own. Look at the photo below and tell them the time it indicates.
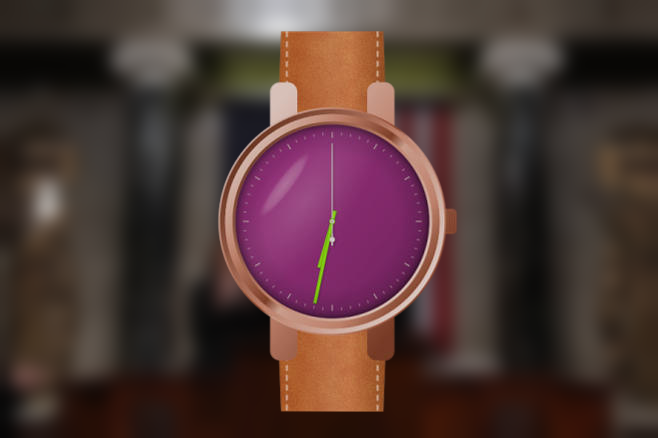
6:32:00
